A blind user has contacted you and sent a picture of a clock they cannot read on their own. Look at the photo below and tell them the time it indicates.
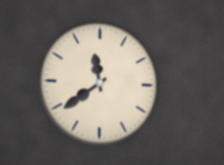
11:39
